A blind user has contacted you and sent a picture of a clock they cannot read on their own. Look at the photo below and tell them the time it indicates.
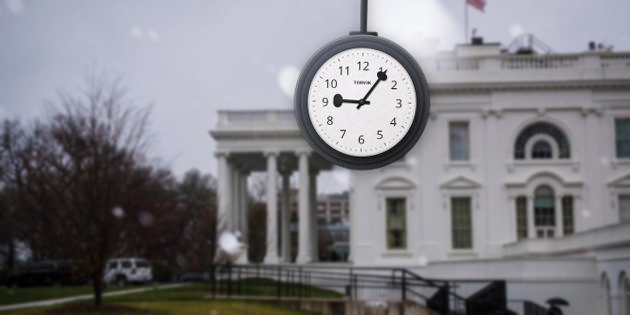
9:06
